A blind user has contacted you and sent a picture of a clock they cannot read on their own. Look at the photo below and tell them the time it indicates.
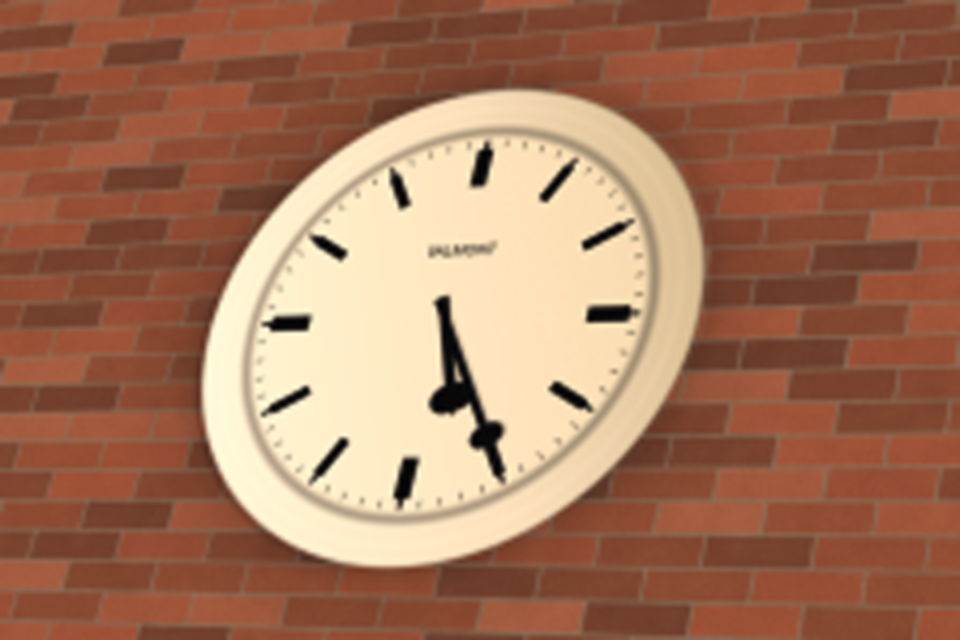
5:25
